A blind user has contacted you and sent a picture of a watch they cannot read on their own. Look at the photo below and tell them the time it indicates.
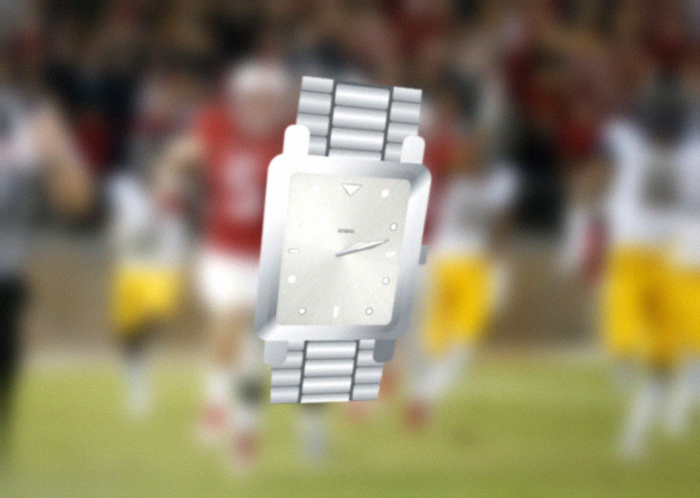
2:12
